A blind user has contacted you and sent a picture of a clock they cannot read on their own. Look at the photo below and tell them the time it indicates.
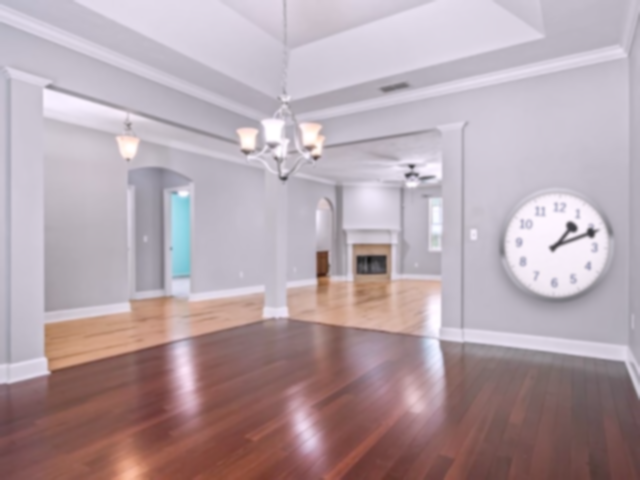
1:11
